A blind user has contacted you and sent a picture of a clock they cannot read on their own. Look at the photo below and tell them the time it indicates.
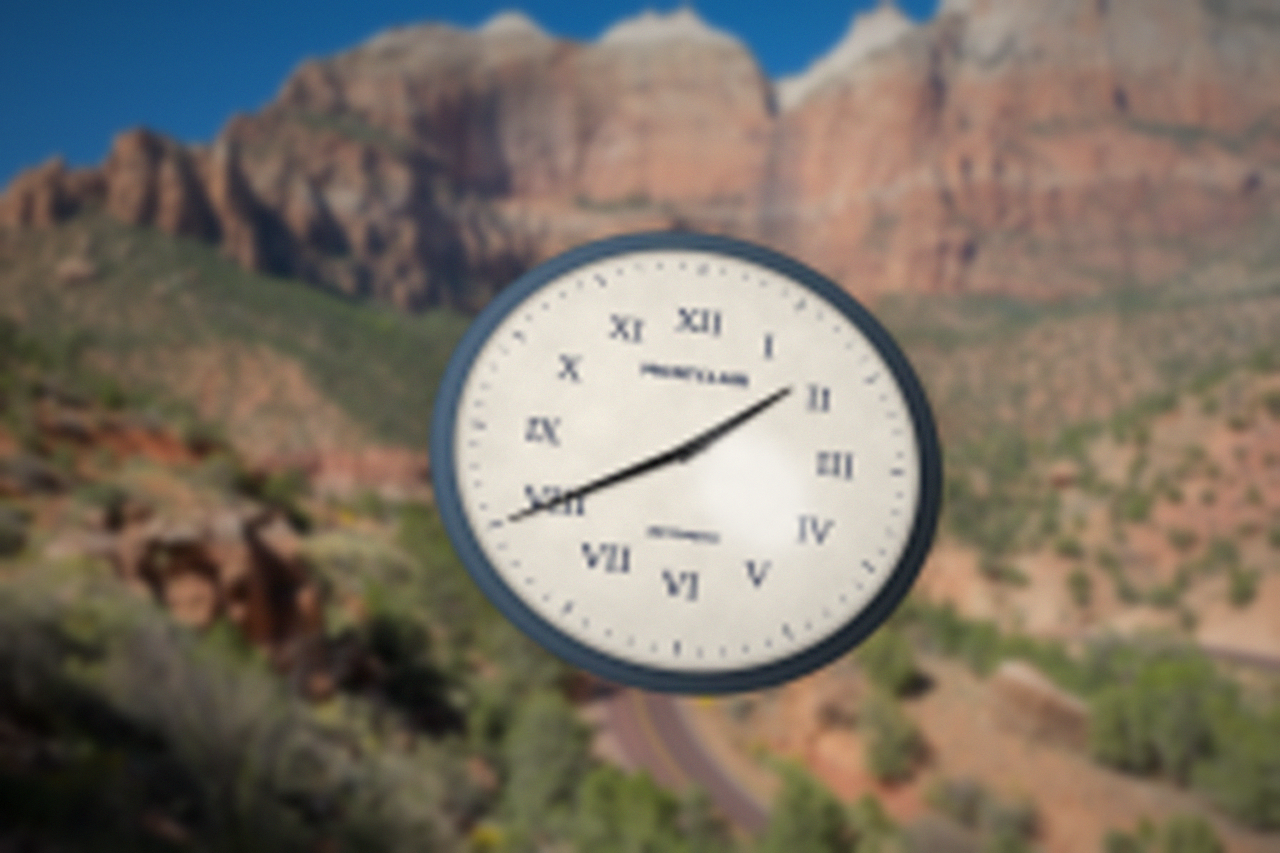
1:40
